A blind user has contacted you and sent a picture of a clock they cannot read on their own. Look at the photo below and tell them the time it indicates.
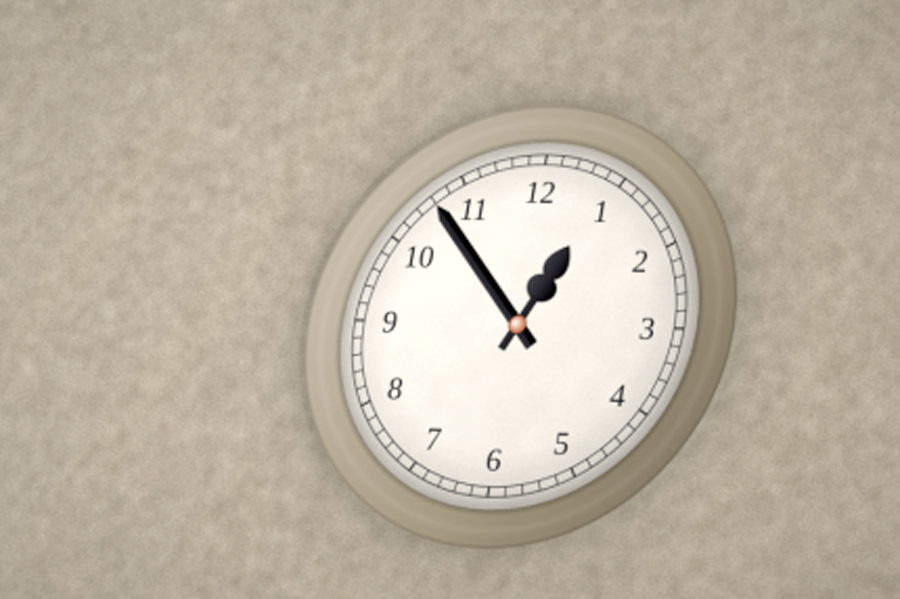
12:53
